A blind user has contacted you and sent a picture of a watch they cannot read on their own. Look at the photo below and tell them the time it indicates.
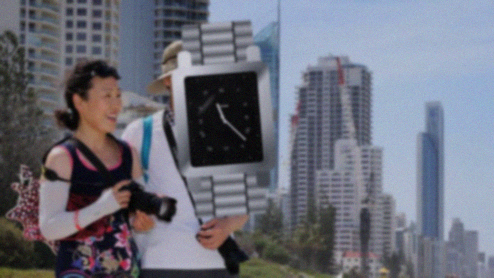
11:23
